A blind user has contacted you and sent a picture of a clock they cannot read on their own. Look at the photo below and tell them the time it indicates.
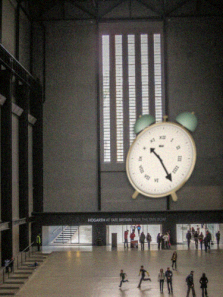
10:24
